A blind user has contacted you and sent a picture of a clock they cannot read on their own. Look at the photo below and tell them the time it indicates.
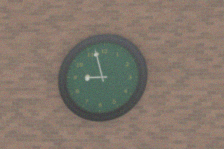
8:57
